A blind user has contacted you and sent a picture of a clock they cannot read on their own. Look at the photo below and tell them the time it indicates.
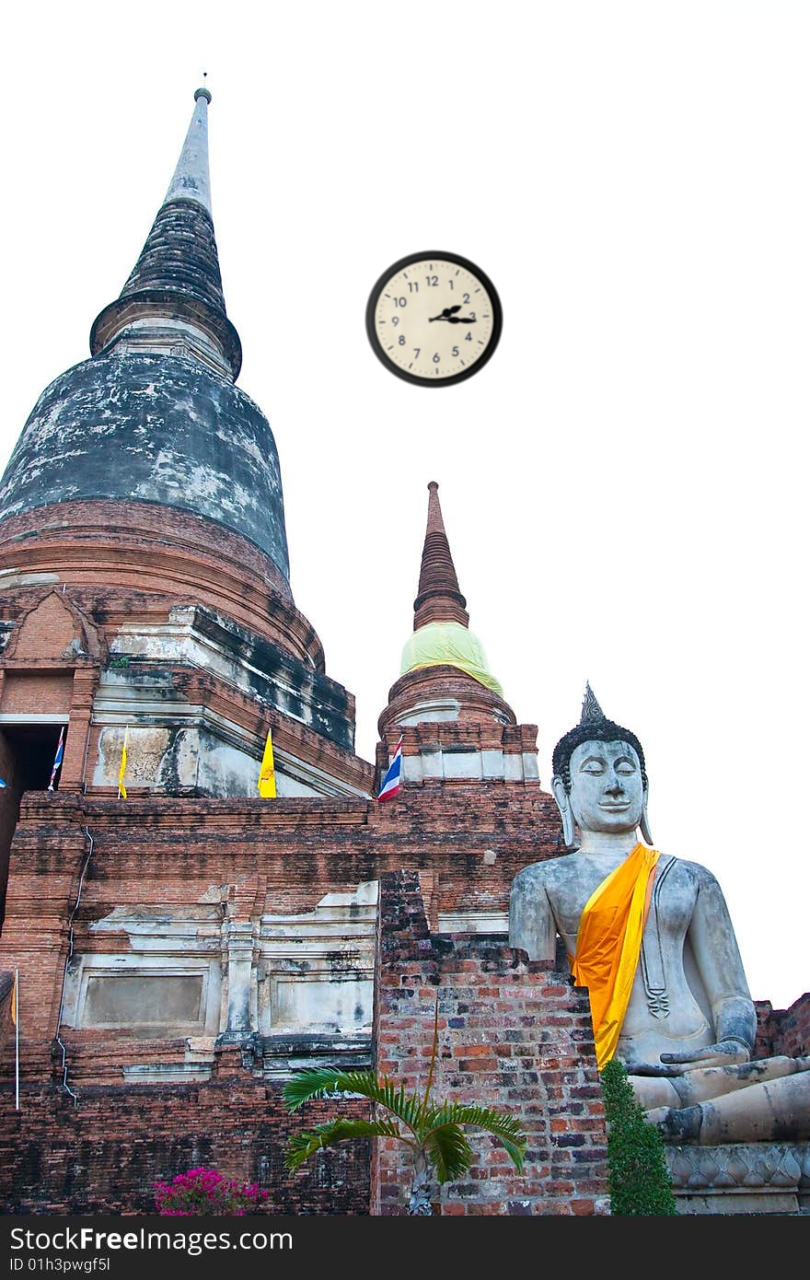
2:16
